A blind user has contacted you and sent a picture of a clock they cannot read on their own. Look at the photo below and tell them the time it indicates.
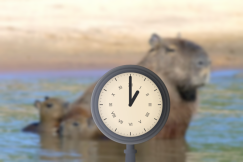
1:00
